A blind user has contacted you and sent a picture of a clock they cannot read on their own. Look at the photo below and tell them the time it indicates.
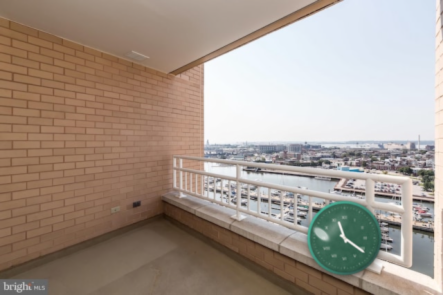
11:21
